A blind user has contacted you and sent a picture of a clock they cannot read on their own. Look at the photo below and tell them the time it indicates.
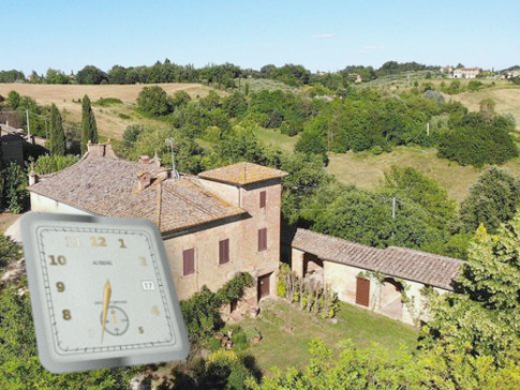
6:33
